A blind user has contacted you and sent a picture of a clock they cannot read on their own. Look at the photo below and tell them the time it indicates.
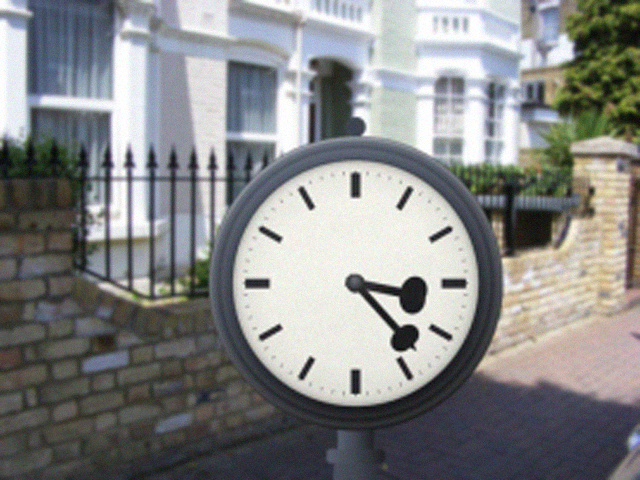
3:23
